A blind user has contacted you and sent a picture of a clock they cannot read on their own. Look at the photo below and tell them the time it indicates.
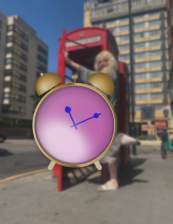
11:11
